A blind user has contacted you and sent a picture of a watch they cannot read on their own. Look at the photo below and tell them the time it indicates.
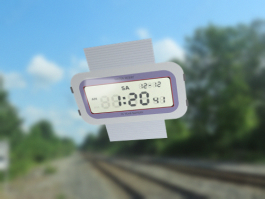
1:20:41
